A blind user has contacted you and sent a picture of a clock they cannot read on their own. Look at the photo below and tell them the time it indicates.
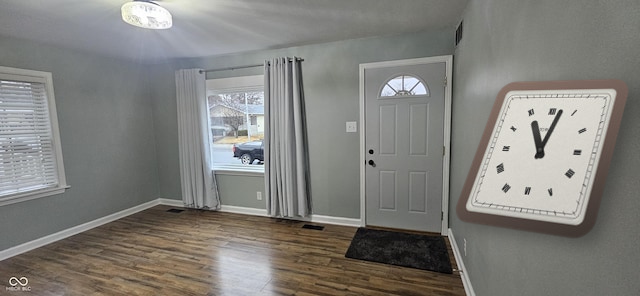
11:02
